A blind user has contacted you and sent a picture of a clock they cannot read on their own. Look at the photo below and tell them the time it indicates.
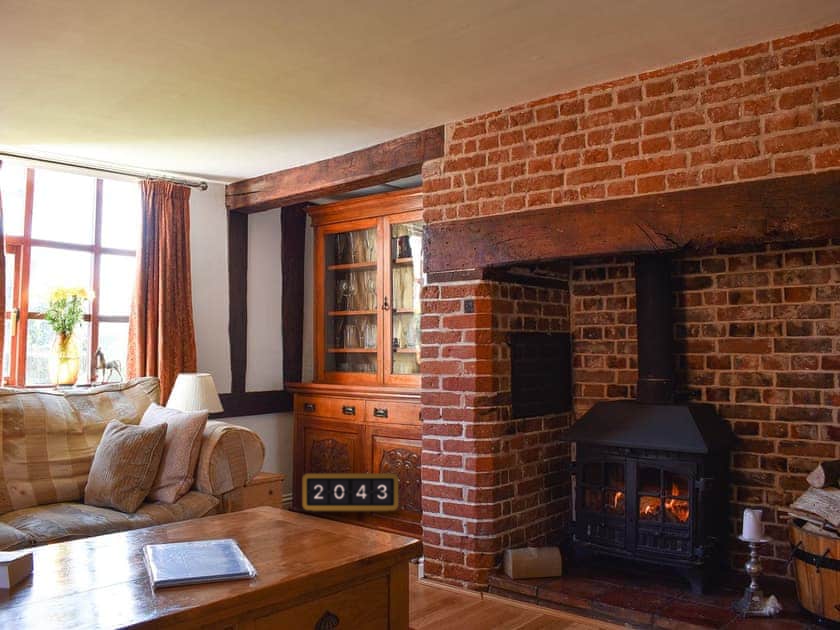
20:43
